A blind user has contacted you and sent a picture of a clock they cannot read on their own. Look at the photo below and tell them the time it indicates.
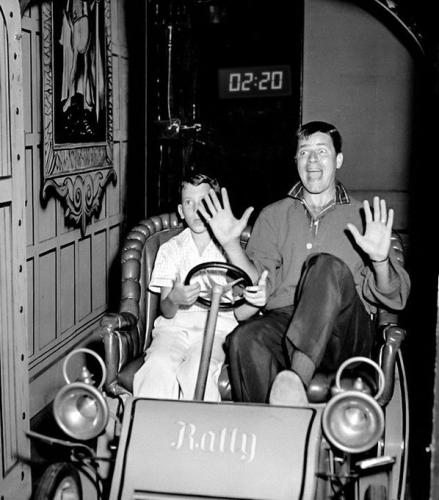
2:20
